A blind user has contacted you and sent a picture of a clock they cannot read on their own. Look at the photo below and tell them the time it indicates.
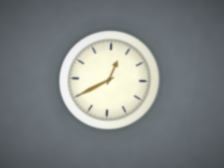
12:40
